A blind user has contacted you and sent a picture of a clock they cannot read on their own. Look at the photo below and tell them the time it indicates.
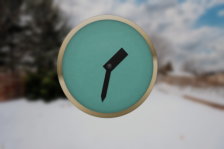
1:32
